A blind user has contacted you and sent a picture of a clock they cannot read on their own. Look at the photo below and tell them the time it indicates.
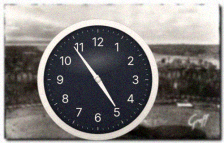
4:54
